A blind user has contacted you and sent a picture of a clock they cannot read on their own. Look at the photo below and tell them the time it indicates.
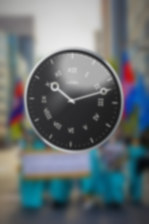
10:12
